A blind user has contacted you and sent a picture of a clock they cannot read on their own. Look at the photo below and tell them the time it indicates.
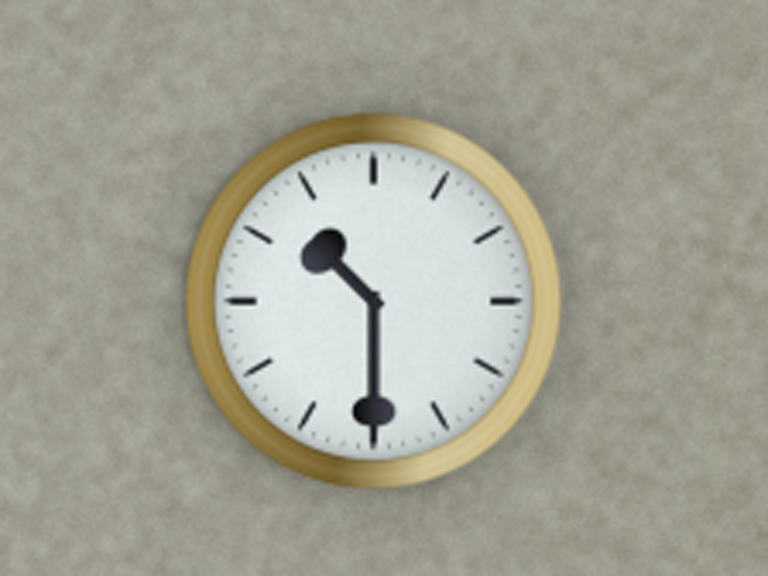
10:30
